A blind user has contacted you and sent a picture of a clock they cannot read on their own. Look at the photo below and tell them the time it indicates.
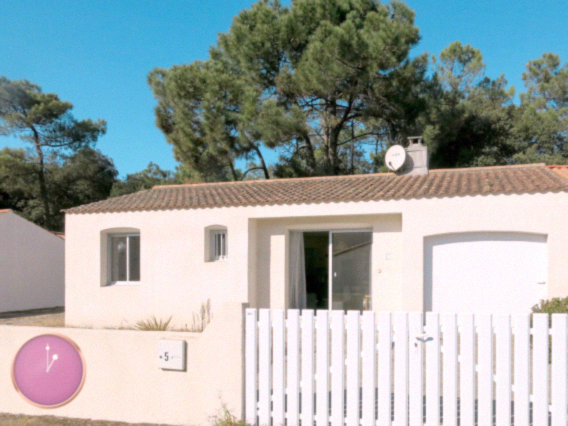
1:00
